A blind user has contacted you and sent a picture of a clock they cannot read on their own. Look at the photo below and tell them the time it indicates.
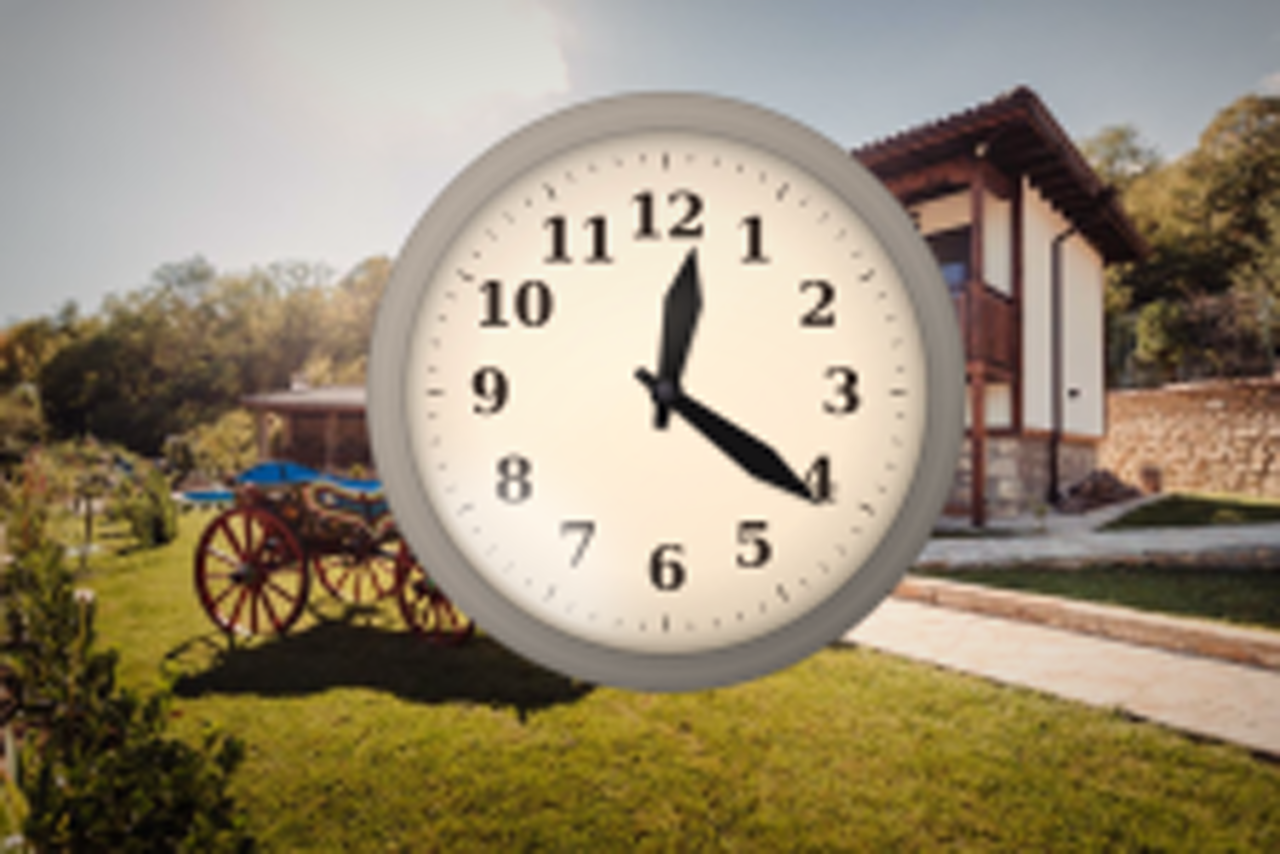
12:21
